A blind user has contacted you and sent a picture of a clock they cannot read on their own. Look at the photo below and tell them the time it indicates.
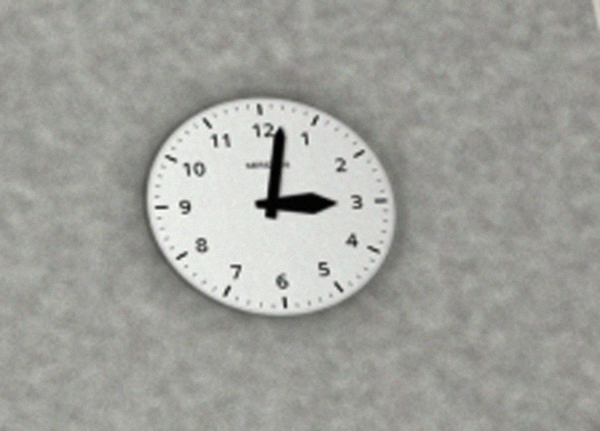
3:02
